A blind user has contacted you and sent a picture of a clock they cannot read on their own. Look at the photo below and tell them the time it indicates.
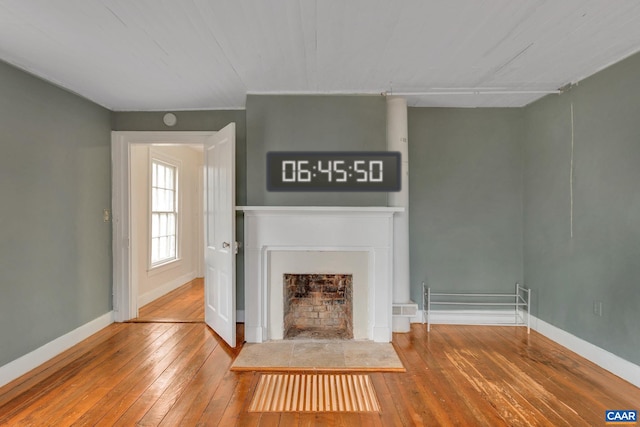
6:45:50
